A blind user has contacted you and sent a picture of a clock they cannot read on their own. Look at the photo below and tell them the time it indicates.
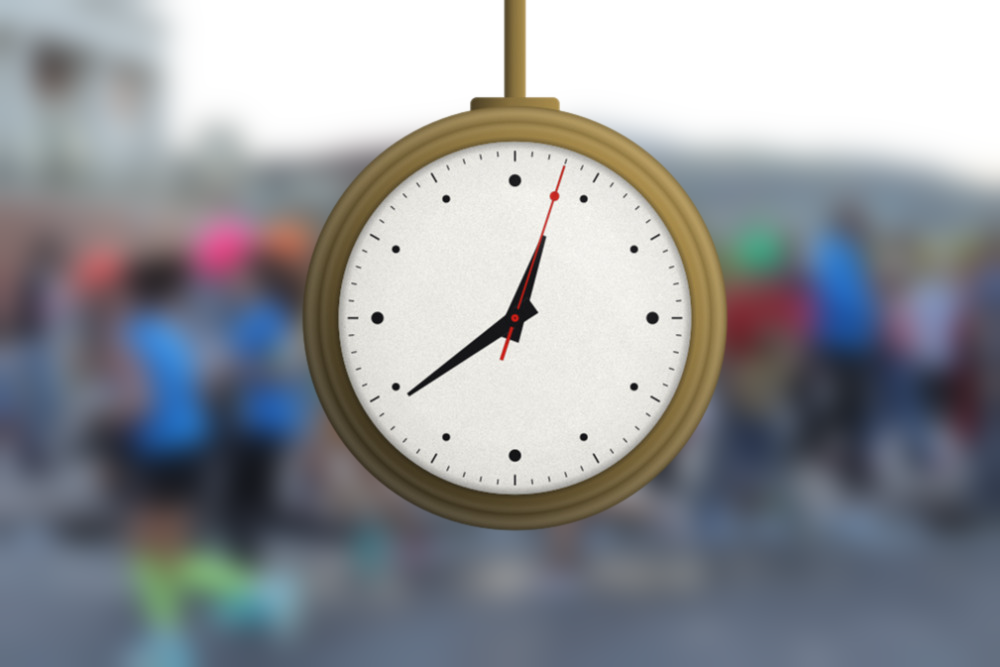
12:39:03
